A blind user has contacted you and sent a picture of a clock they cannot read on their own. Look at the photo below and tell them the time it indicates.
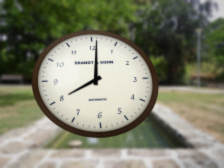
8:01
